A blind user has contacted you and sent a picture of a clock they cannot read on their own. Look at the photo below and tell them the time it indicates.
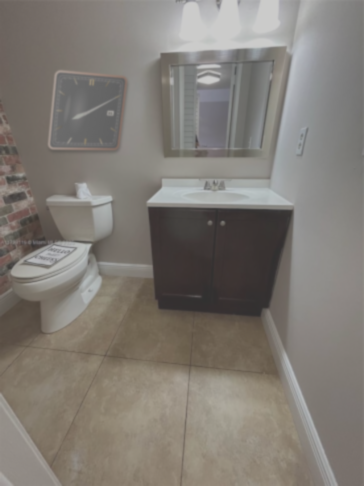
8:10
